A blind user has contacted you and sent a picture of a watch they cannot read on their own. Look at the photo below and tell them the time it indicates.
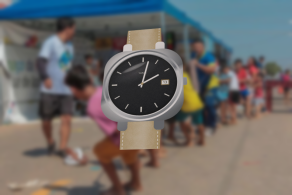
2:02
